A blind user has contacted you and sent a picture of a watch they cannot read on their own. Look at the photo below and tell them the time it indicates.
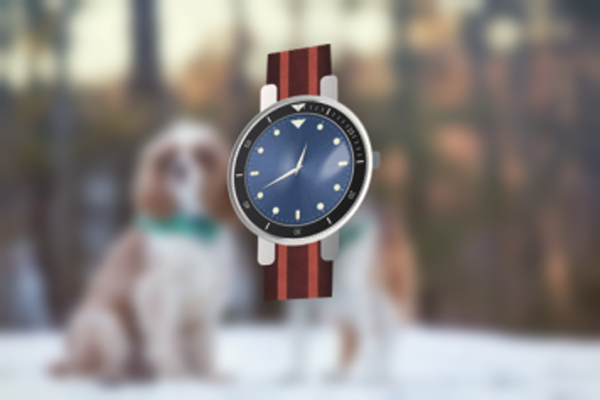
12:41
